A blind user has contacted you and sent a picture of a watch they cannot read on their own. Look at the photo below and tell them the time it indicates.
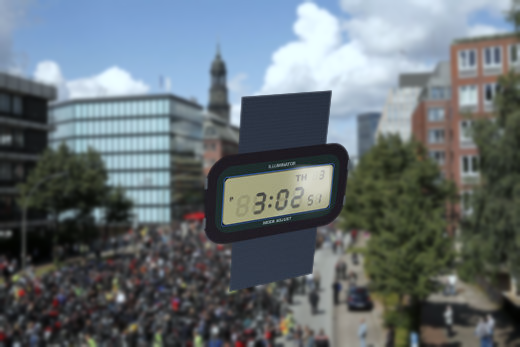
3:02:51
